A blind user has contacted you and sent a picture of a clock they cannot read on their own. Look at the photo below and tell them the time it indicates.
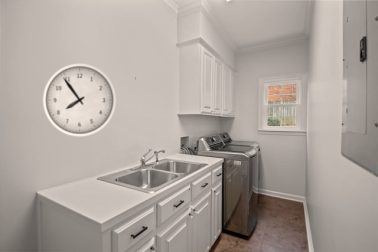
7:54
